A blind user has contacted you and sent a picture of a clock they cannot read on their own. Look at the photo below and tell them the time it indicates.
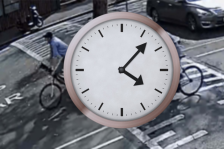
4:07
